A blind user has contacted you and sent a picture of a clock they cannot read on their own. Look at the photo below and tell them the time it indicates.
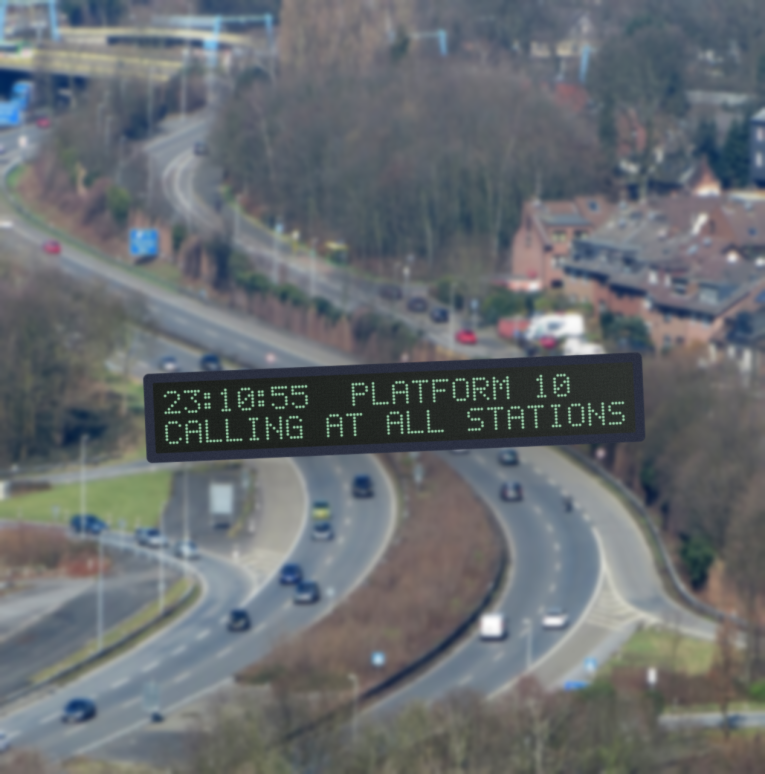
23:10:55
